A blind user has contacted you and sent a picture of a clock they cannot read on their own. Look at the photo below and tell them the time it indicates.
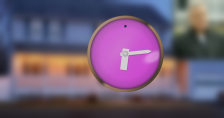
6:14
